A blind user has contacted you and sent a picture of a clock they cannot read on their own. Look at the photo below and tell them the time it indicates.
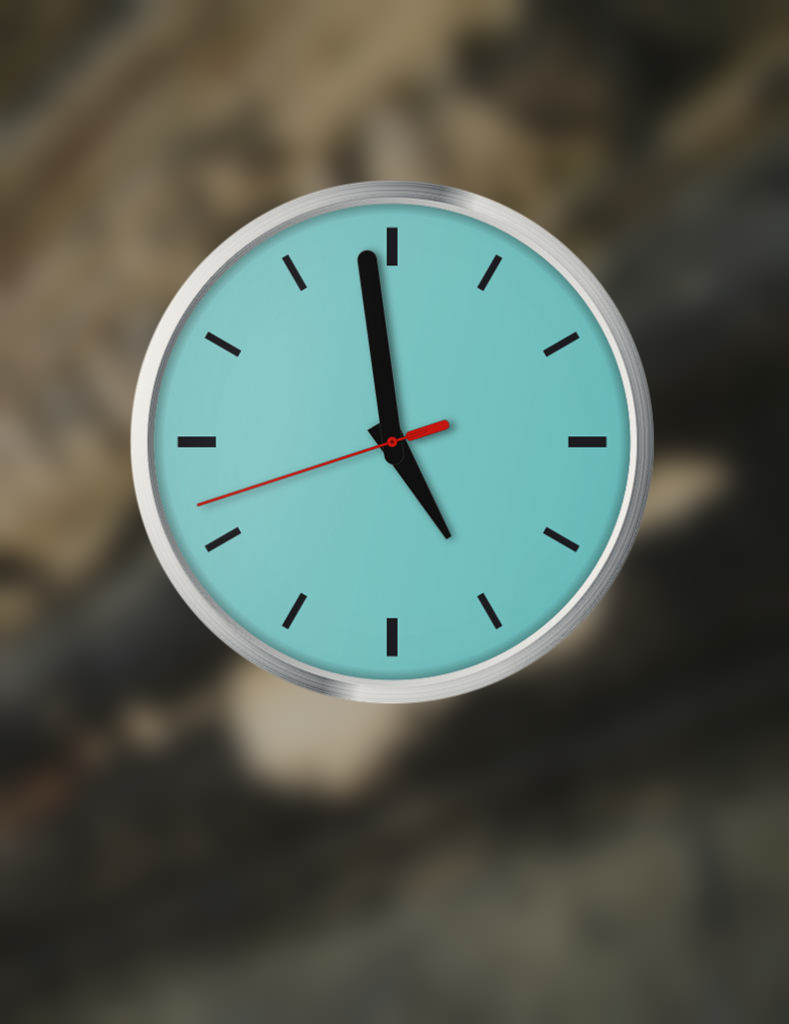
4:58:42
